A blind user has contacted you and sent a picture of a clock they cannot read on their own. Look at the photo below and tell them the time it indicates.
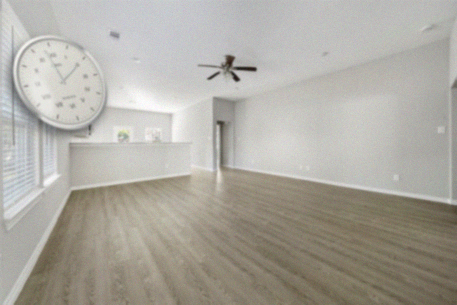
1:58
